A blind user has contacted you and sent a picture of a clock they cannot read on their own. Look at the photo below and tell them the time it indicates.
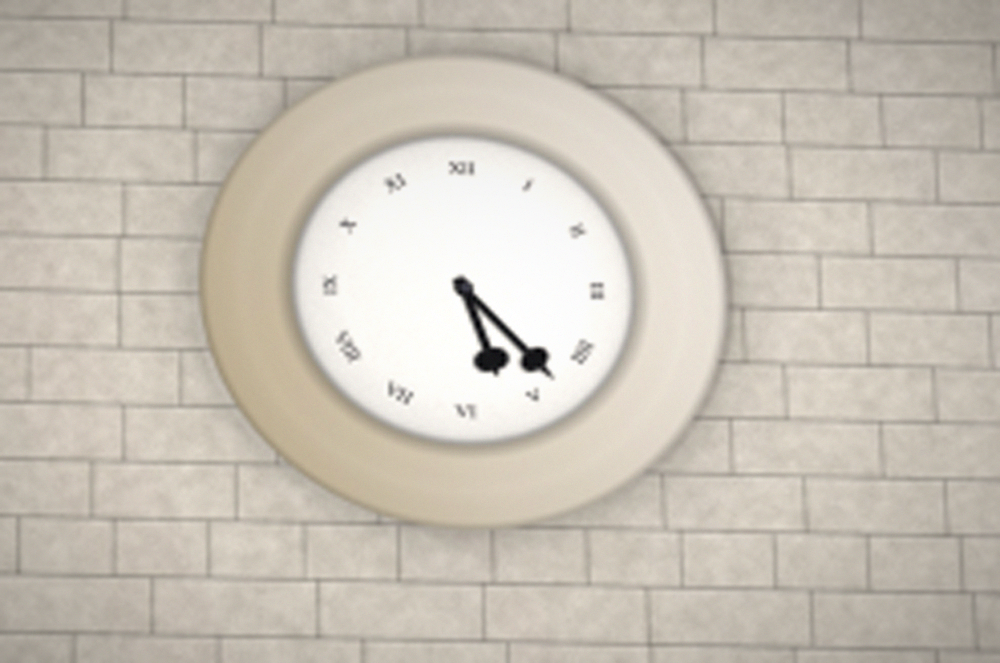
5:23
